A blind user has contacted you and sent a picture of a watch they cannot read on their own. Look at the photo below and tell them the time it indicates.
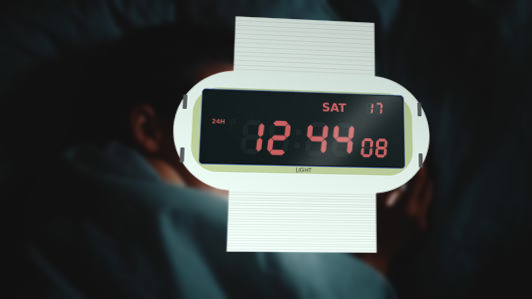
12:44:08
